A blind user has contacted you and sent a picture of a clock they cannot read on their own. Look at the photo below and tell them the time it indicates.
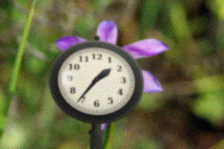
1:36
